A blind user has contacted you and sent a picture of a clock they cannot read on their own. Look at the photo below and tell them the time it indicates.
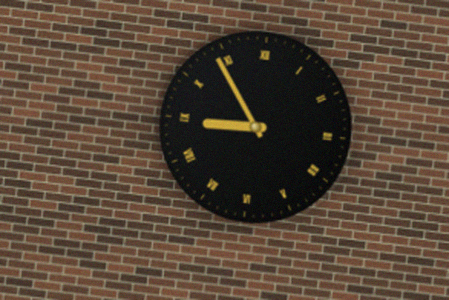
8:54
